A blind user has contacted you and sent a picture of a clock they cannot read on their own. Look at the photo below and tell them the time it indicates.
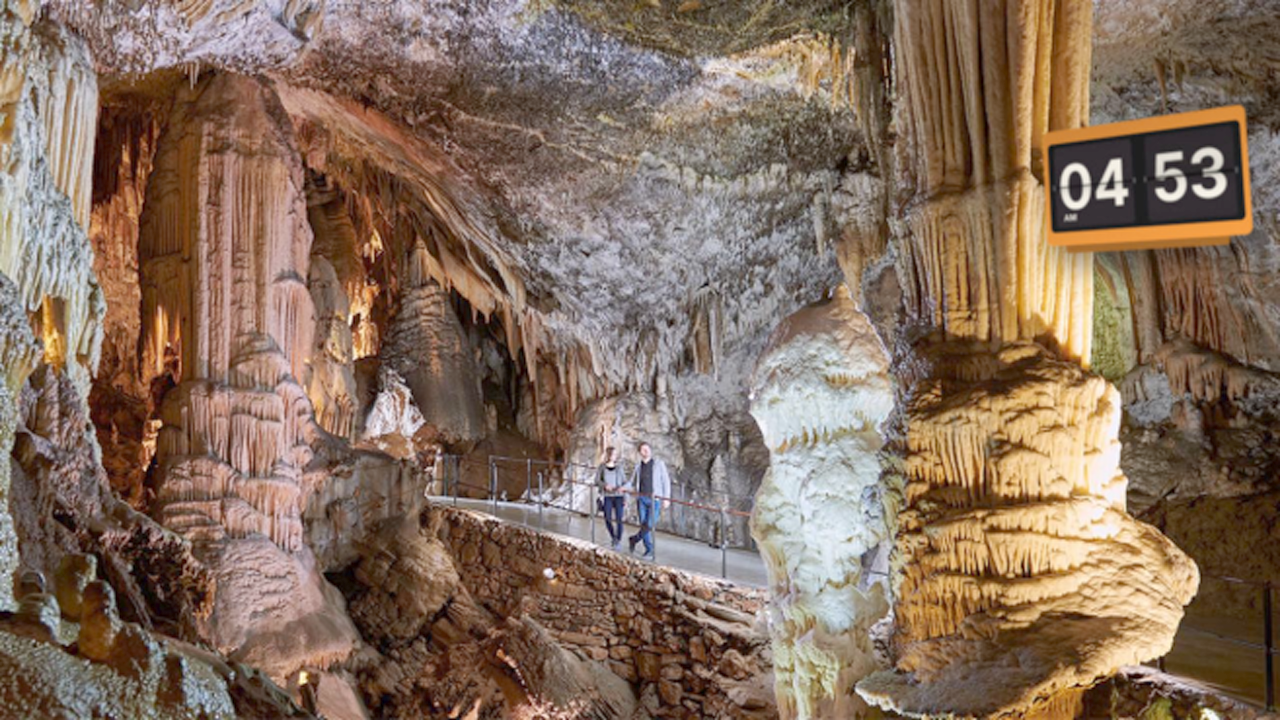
4:53
